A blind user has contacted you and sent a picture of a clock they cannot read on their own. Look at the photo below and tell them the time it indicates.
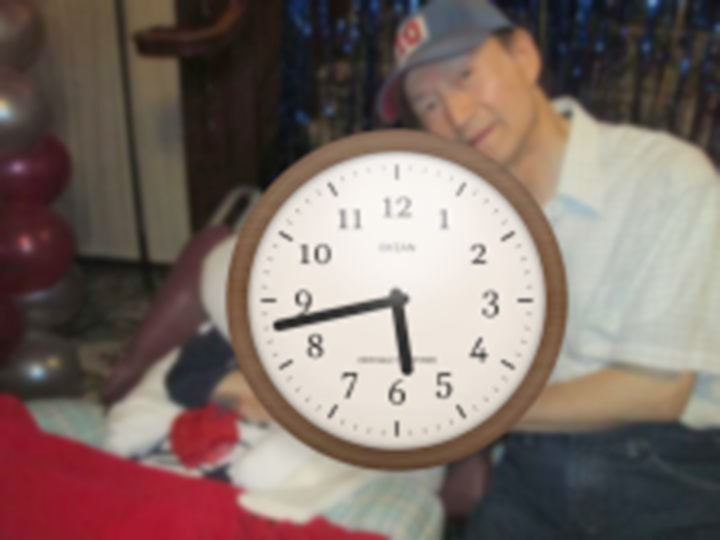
5:43
